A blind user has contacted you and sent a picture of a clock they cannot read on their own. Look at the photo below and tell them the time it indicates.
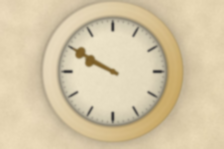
9:50
